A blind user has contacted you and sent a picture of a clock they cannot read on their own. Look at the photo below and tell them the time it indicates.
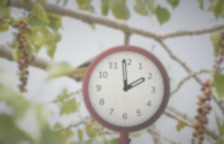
1:59
